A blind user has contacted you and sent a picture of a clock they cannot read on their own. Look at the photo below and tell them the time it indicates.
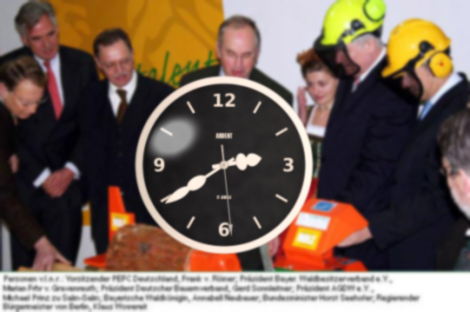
2:39:29
